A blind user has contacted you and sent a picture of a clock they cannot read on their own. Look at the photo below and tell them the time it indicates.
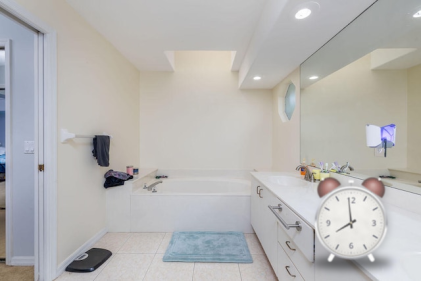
7:59
